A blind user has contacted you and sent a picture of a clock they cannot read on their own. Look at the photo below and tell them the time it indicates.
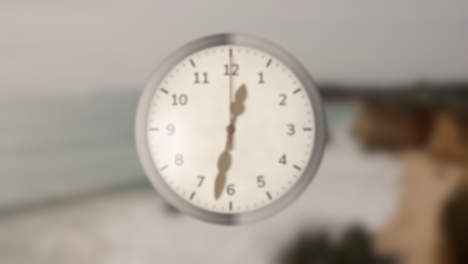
12:32:00
